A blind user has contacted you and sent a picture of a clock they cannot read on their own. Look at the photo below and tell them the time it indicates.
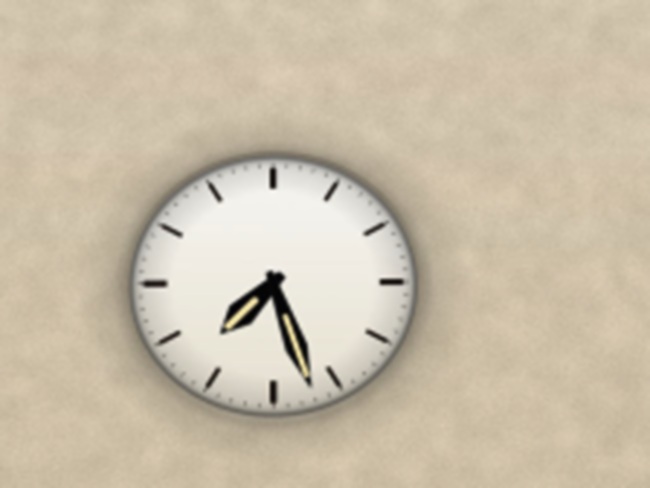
7:27
